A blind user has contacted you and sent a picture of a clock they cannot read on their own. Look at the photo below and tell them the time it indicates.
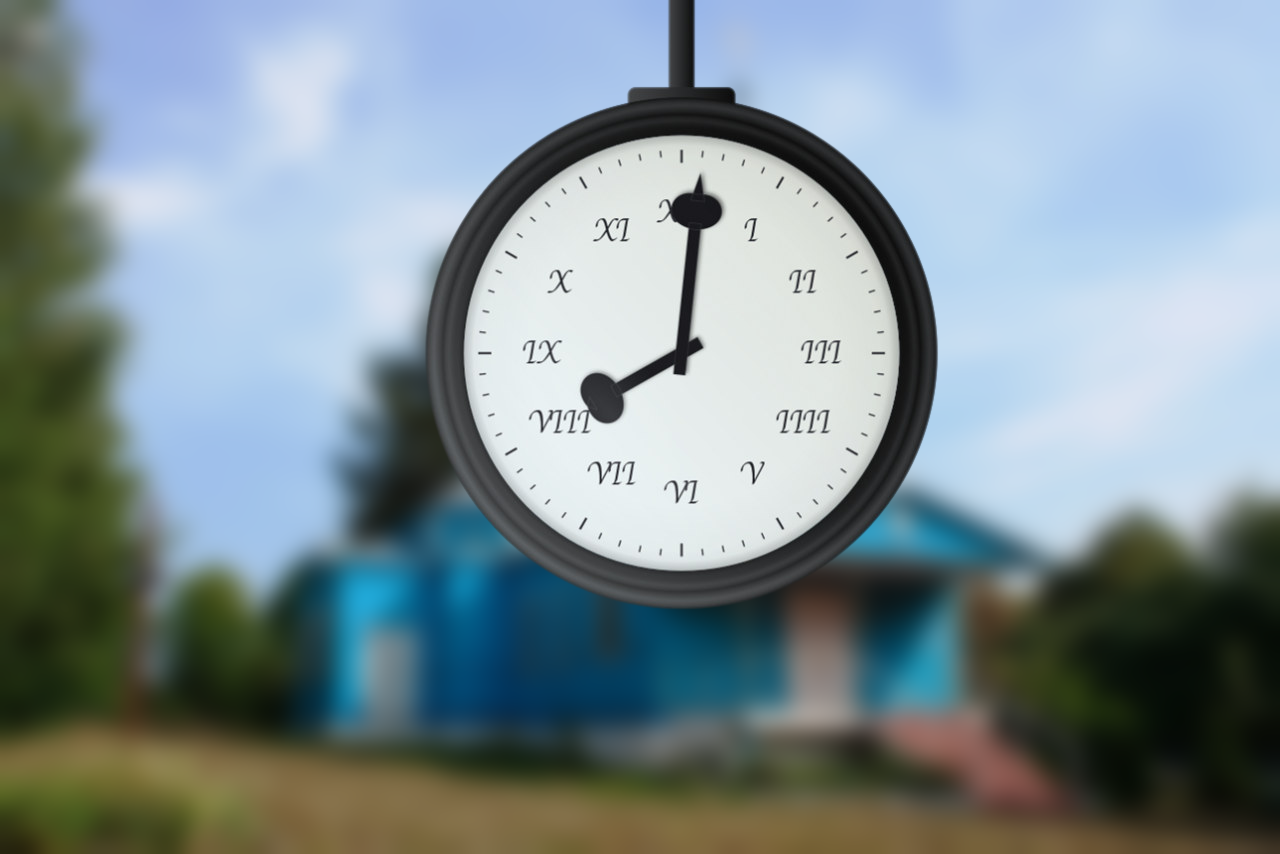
8:01
